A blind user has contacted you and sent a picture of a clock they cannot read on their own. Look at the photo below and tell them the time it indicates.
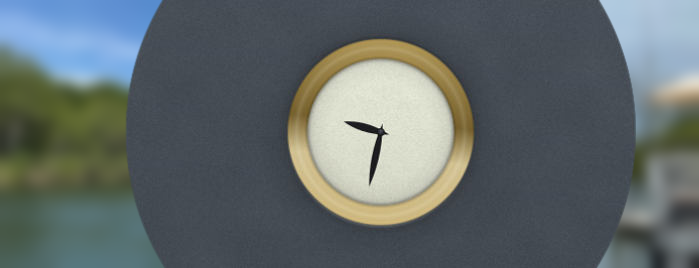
9:32
